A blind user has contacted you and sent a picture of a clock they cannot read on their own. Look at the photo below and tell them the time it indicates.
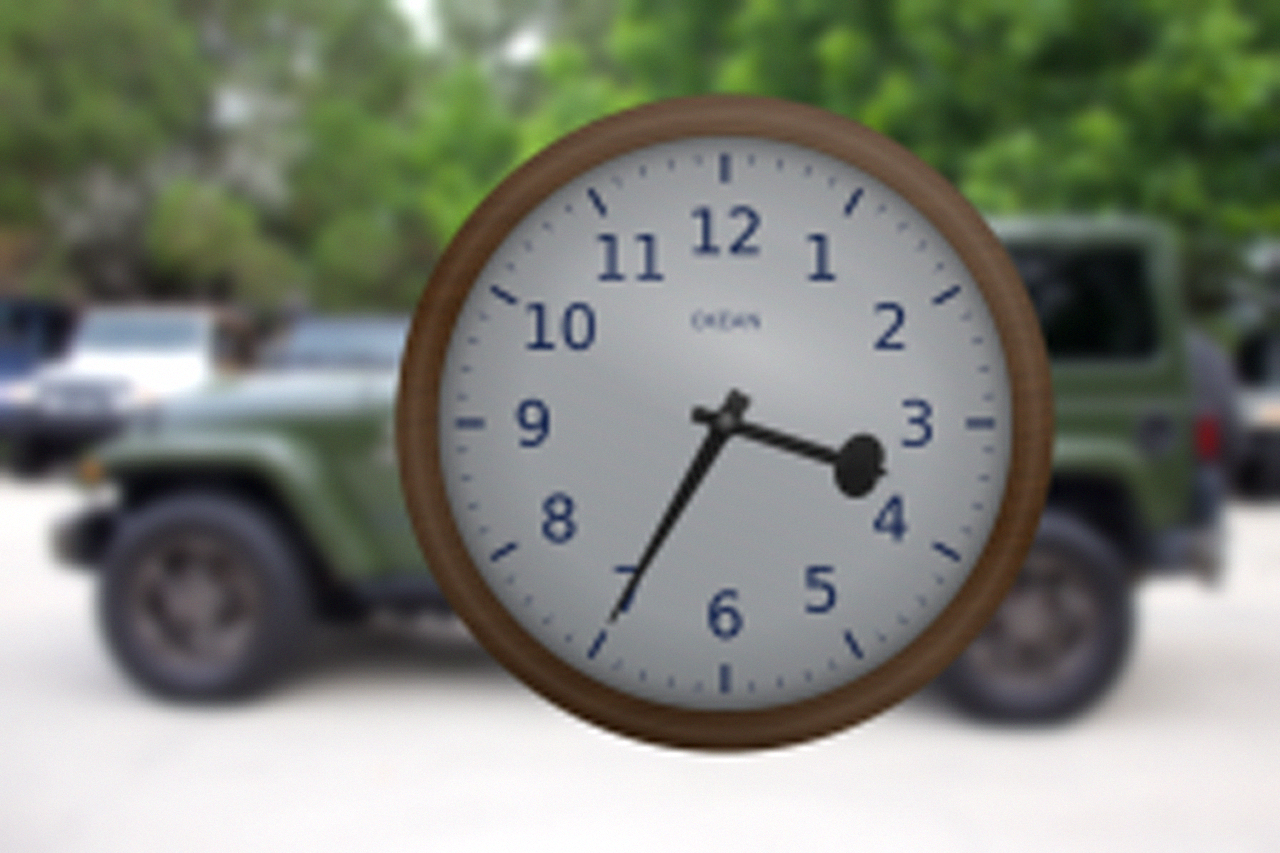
3:35
